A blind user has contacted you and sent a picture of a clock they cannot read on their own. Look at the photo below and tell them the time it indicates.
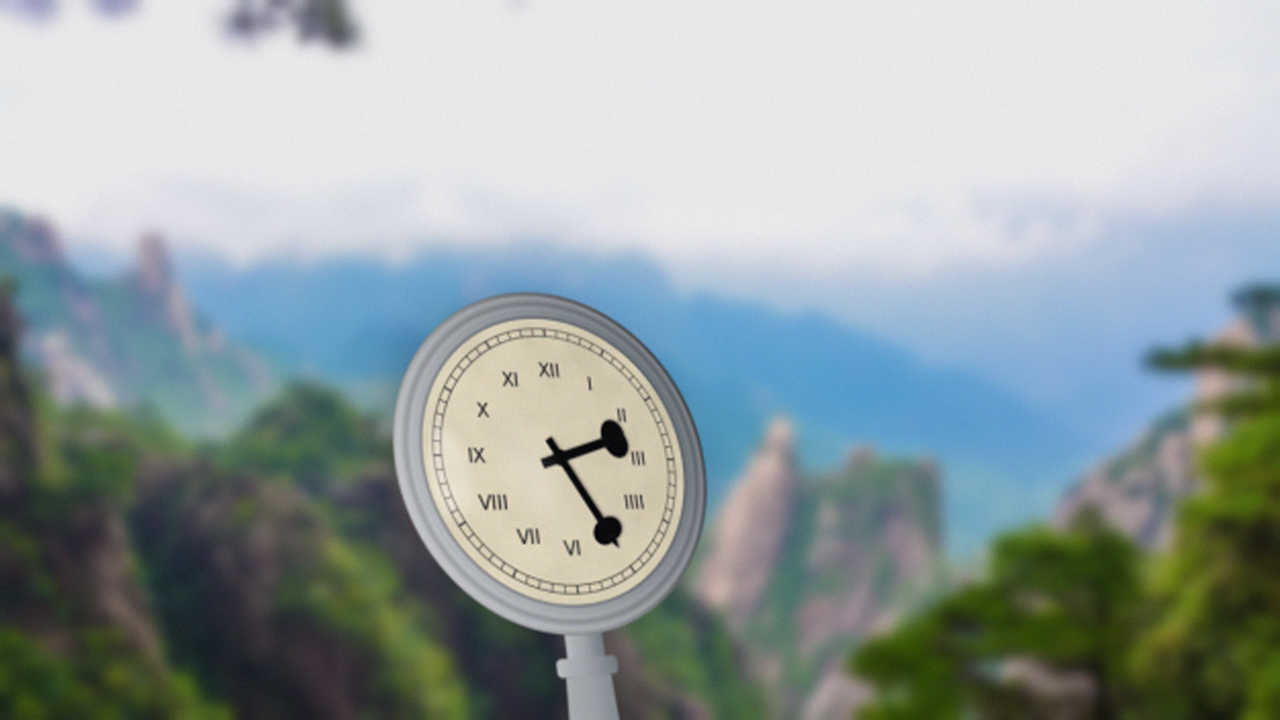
2:25
